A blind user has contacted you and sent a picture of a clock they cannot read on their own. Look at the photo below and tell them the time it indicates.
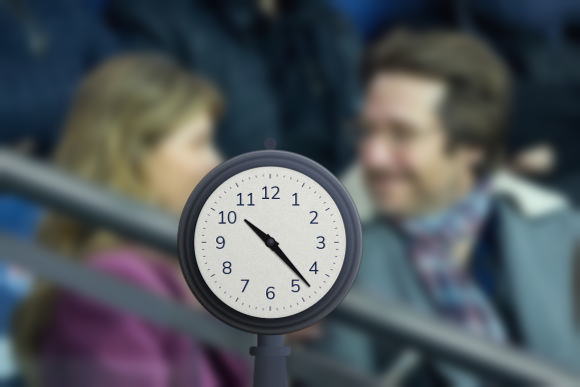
10:23
